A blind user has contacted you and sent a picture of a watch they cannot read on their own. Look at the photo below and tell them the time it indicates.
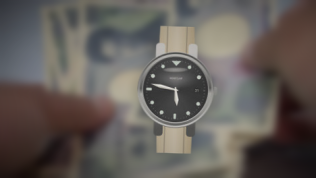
5:47
